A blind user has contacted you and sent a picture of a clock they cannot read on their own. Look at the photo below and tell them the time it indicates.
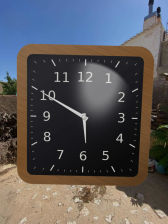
5:50
